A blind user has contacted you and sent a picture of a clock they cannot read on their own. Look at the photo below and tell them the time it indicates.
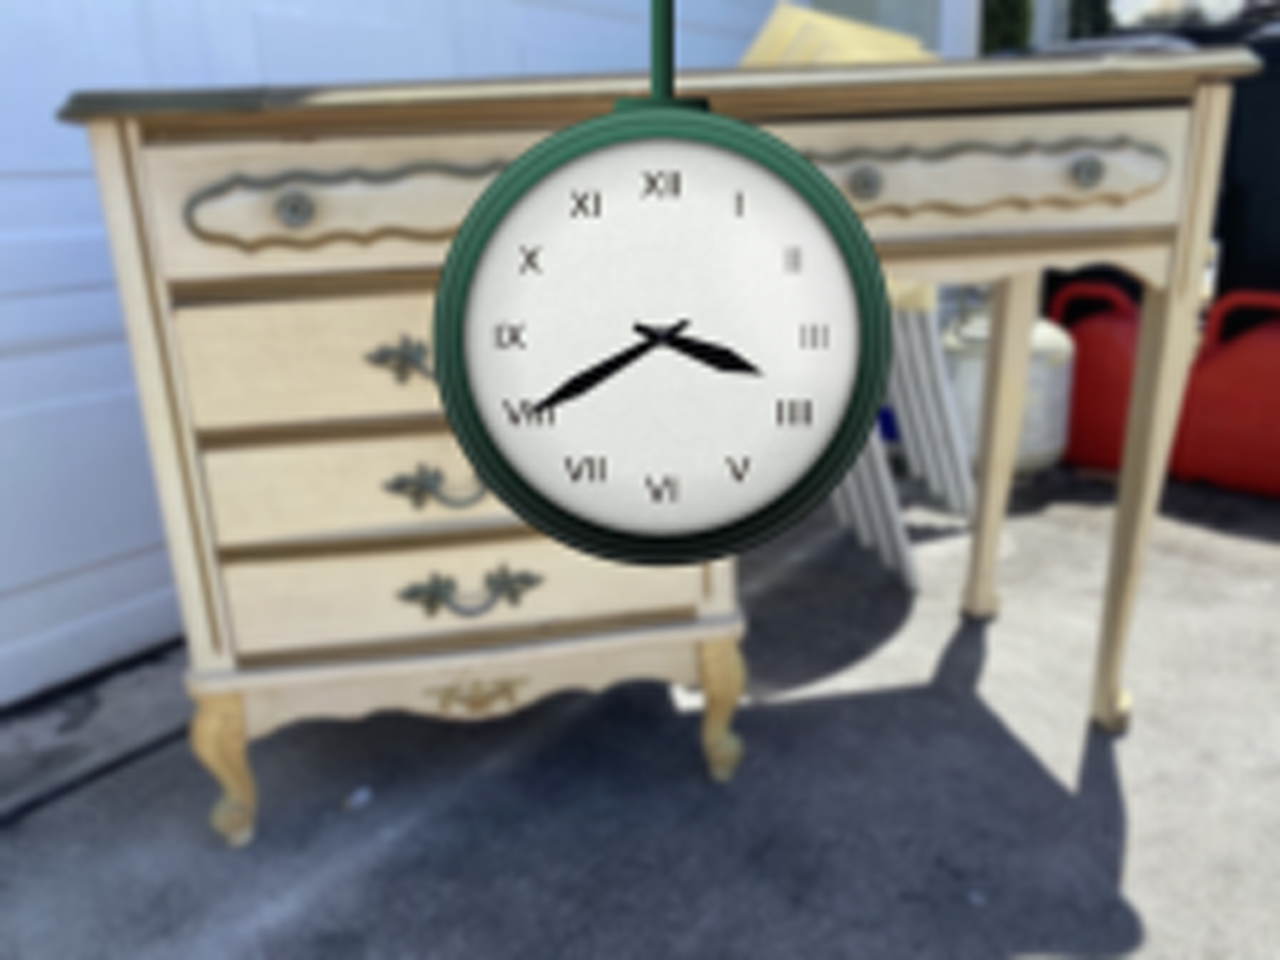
3:40
